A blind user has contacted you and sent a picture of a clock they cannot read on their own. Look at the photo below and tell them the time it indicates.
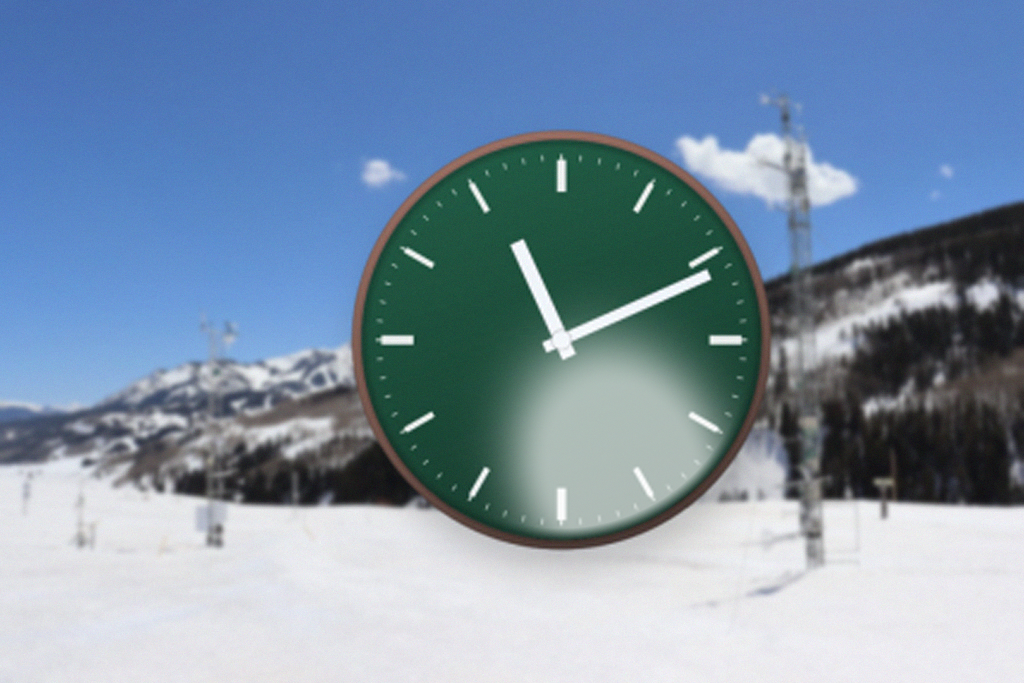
11:11
